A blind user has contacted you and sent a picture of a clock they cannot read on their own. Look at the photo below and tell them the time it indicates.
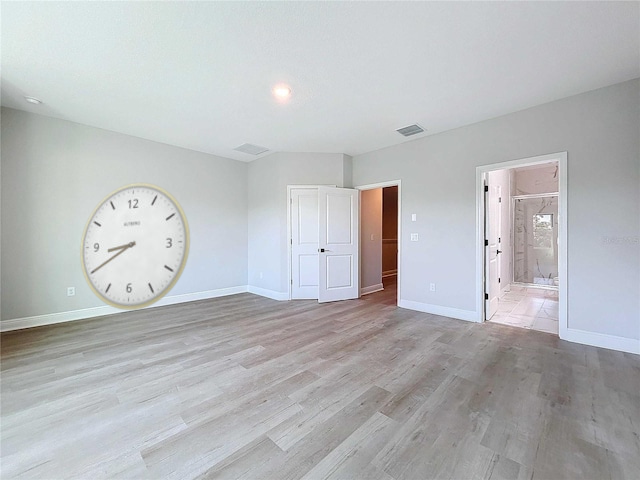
8:40
